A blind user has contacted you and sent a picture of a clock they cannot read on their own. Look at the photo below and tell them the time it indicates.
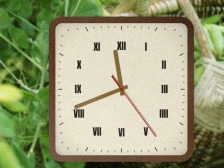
11:41:24
